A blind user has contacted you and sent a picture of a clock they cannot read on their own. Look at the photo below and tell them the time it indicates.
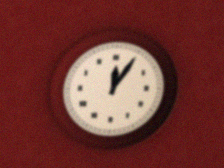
12:05
